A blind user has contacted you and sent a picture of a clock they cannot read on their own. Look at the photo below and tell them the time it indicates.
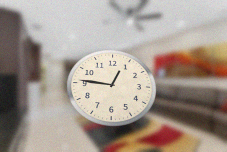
12:46
